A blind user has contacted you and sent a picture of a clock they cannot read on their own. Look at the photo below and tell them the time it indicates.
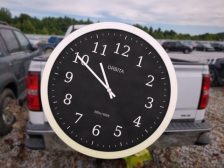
10:50
